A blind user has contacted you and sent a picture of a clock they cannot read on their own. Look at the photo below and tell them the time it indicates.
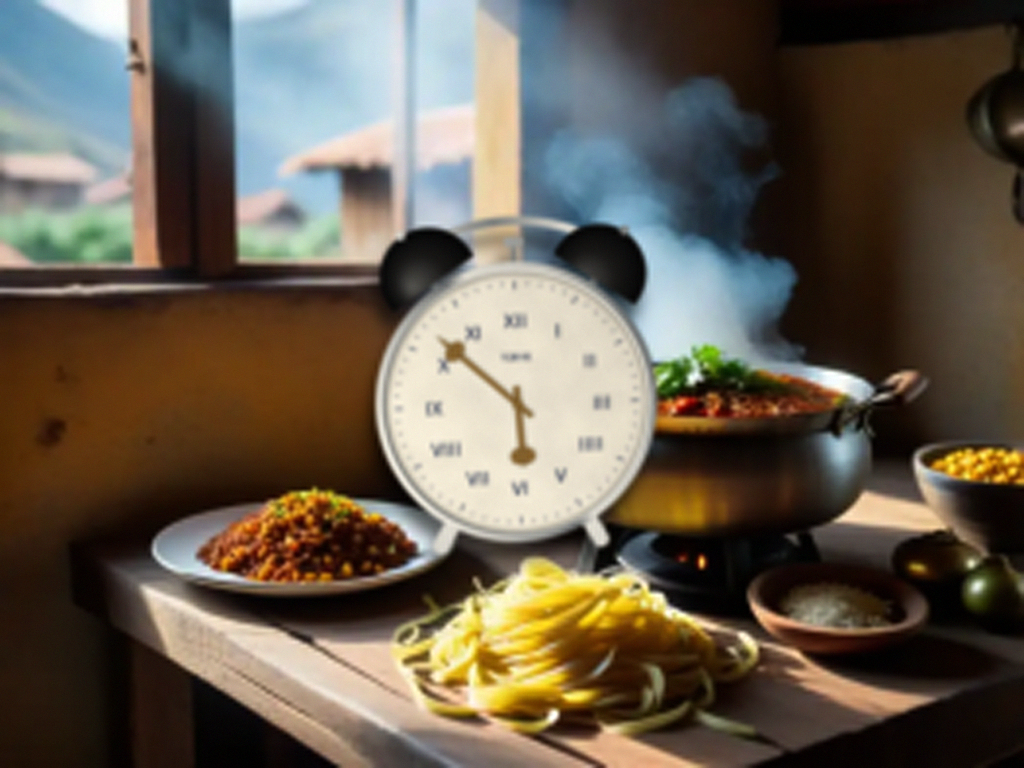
5:52
